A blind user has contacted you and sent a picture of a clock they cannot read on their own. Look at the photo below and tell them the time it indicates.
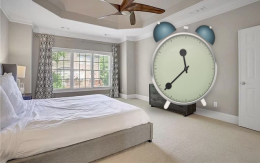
11:38
